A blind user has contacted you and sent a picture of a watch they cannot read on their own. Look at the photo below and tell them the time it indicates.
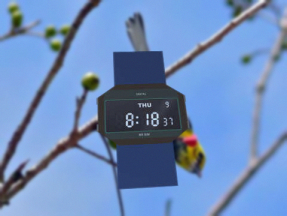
8:18:37
